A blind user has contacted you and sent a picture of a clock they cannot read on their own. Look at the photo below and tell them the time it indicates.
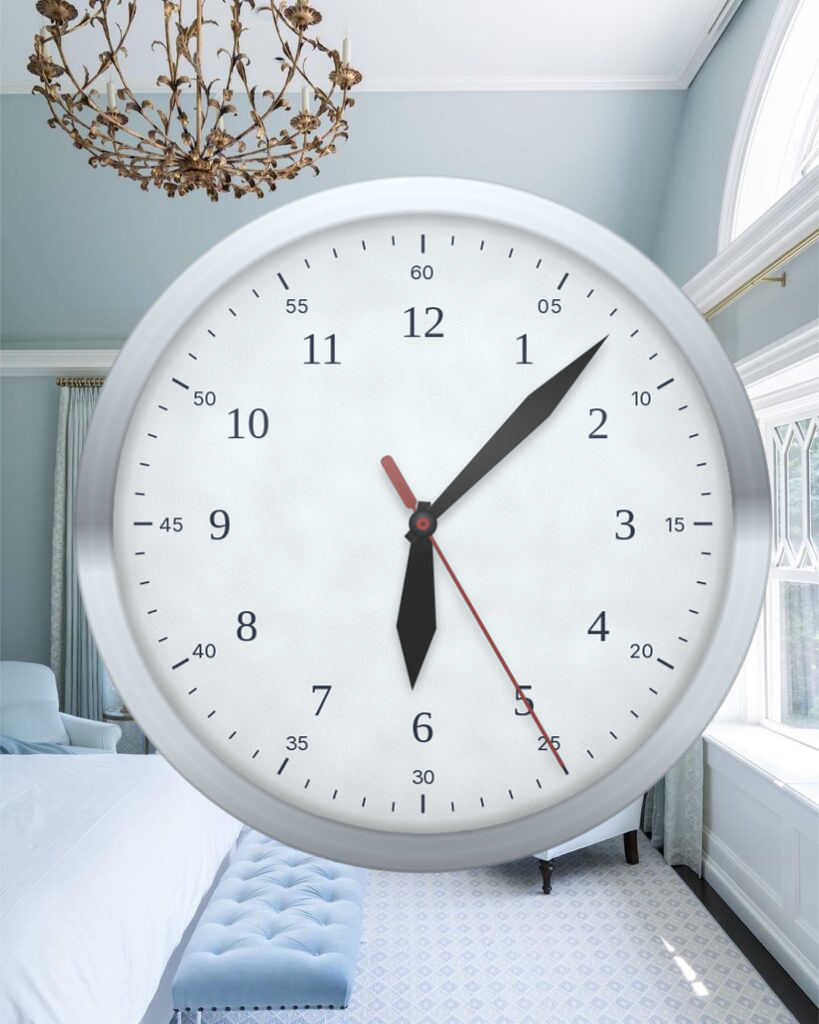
6:07:25
